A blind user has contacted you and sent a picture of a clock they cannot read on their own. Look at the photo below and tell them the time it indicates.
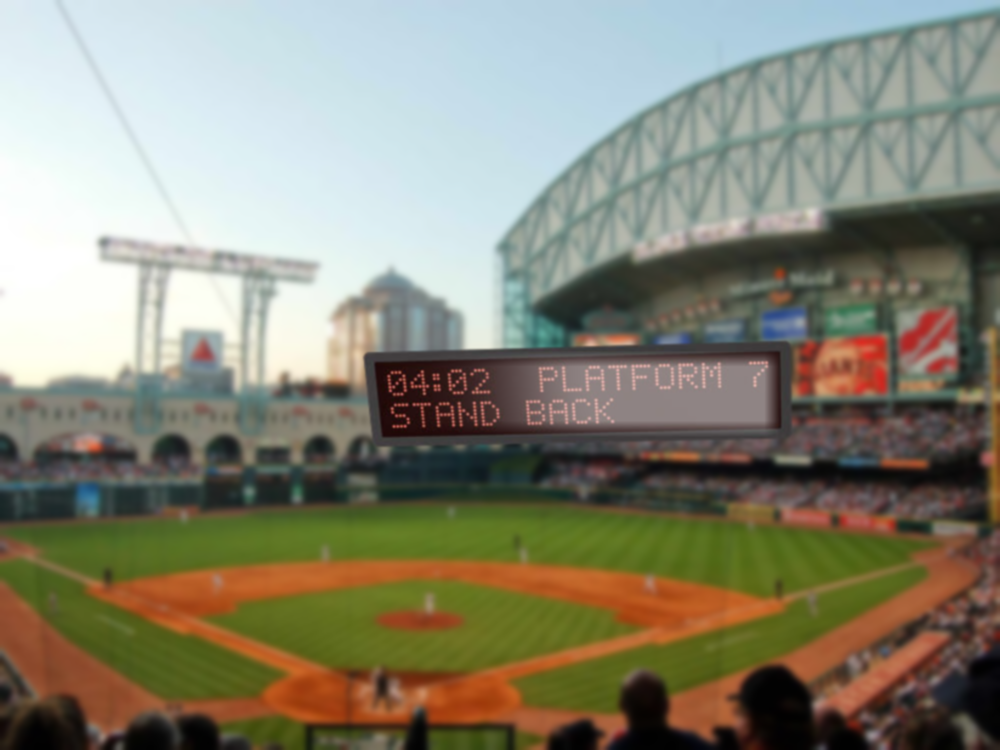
4:02
